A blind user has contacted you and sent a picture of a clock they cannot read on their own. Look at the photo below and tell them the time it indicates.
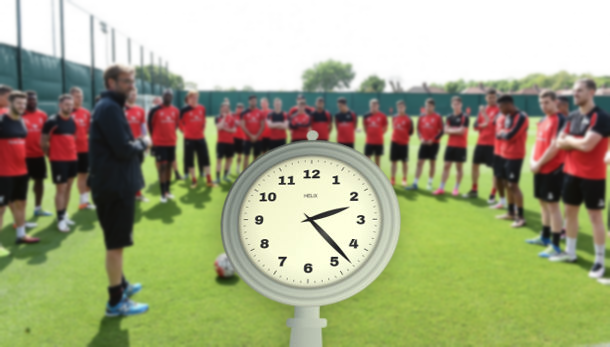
2:23
